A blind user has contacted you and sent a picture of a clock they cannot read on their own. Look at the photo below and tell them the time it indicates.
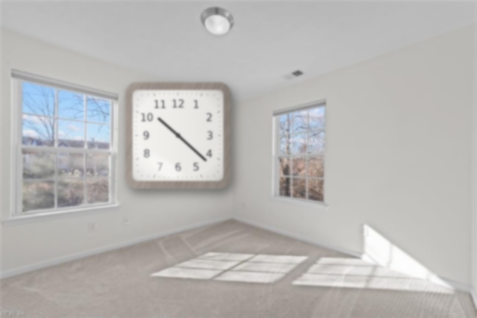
10:22
